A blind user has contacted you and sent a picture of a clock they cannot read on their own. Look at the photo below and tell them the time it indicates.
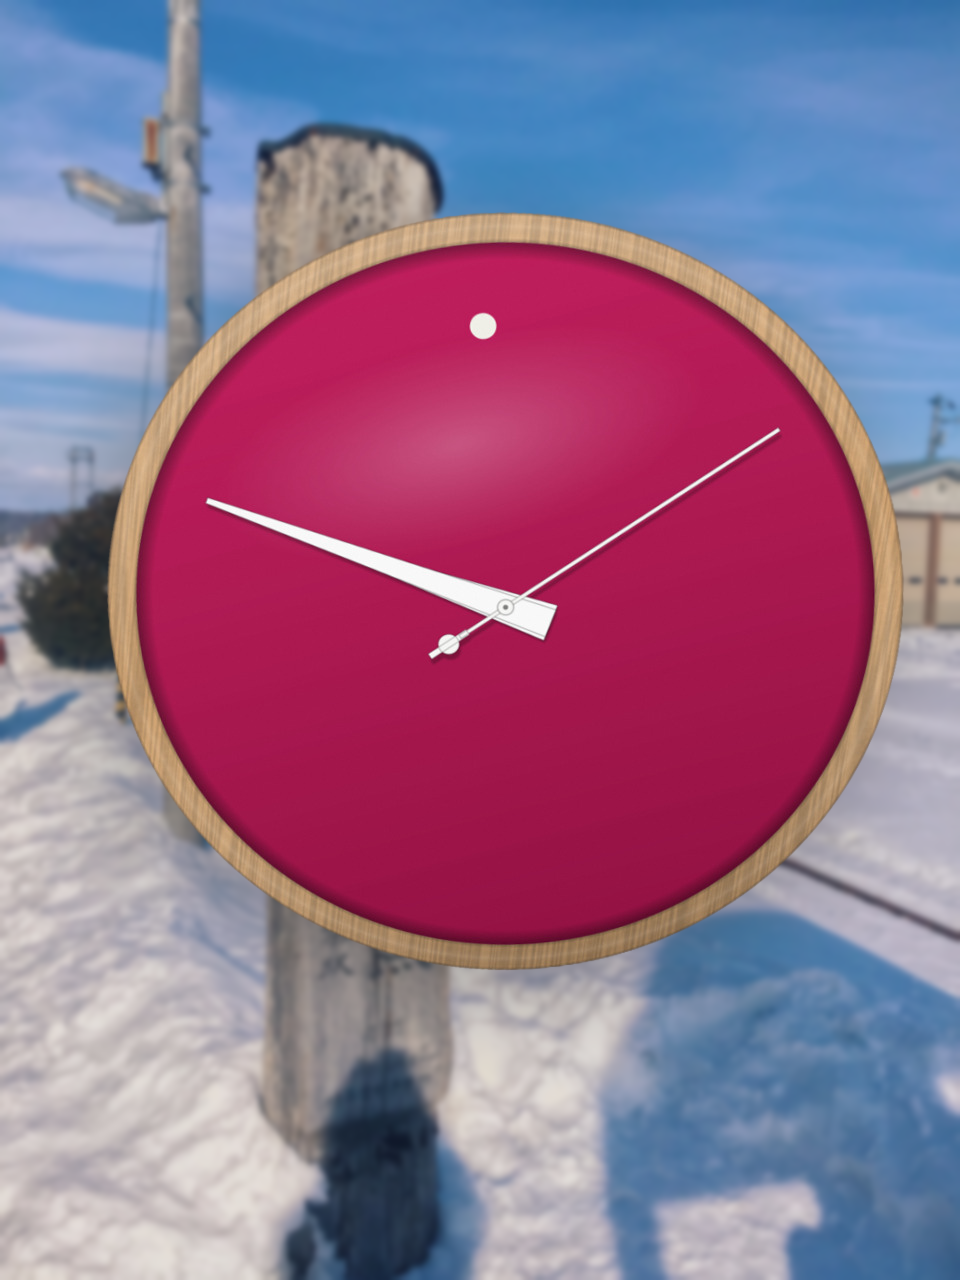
9:49:10
